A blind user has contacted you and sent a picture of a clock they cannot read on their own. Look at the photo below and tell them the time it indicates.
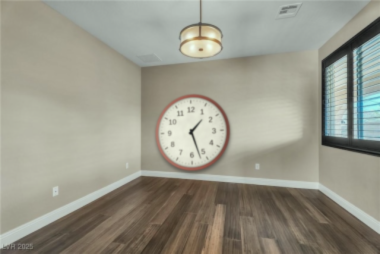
1:27
